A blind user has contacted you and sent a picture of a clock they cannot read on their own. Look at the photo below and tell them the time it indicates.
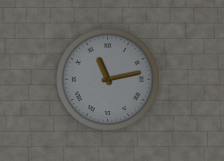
11:13
